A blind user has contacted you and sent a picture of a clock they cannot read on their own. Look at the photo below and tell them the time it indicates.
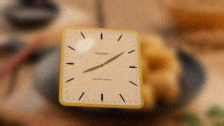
8:09
